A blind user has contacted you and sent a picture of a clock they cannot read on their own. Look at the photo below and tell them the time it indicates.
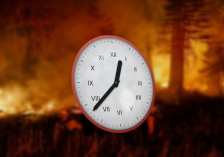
12:38
